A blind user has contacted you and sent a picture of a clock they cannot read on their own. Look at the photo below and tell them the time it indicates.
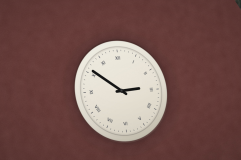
2:51
